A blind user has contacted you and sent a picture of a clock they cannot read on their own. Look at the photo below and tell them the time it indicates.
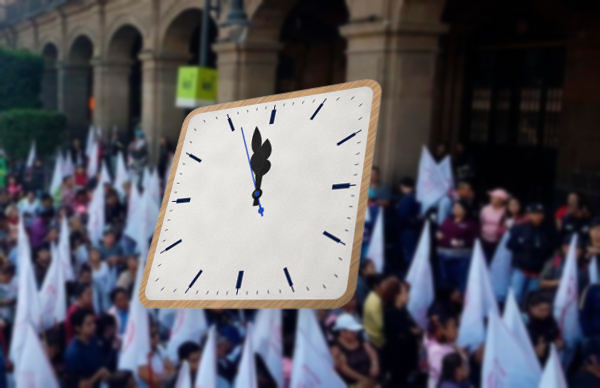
11:57:56
